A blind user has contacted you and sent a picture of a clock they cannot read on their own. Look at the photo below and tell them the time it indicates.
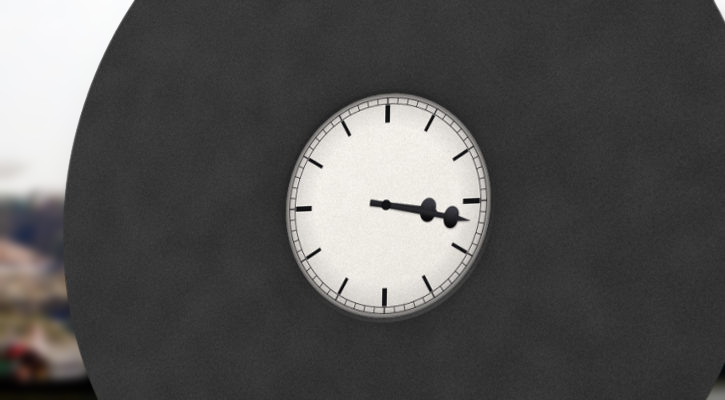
3:17
